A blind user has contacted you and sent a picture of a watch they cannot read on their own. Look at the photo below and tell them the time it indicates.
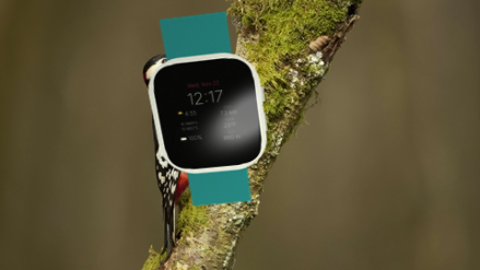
12:17
